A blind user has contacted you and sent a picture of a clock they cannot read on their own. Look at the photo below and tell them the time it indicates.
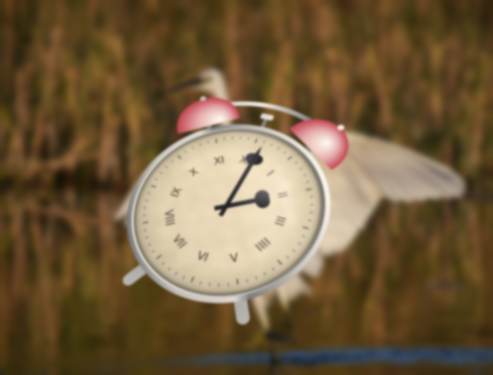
2:01
